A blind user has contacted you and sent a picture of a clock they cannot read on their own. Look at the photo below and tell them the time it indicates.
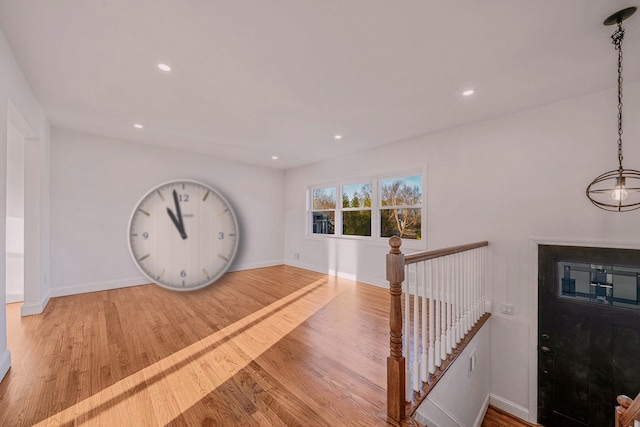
10:58
